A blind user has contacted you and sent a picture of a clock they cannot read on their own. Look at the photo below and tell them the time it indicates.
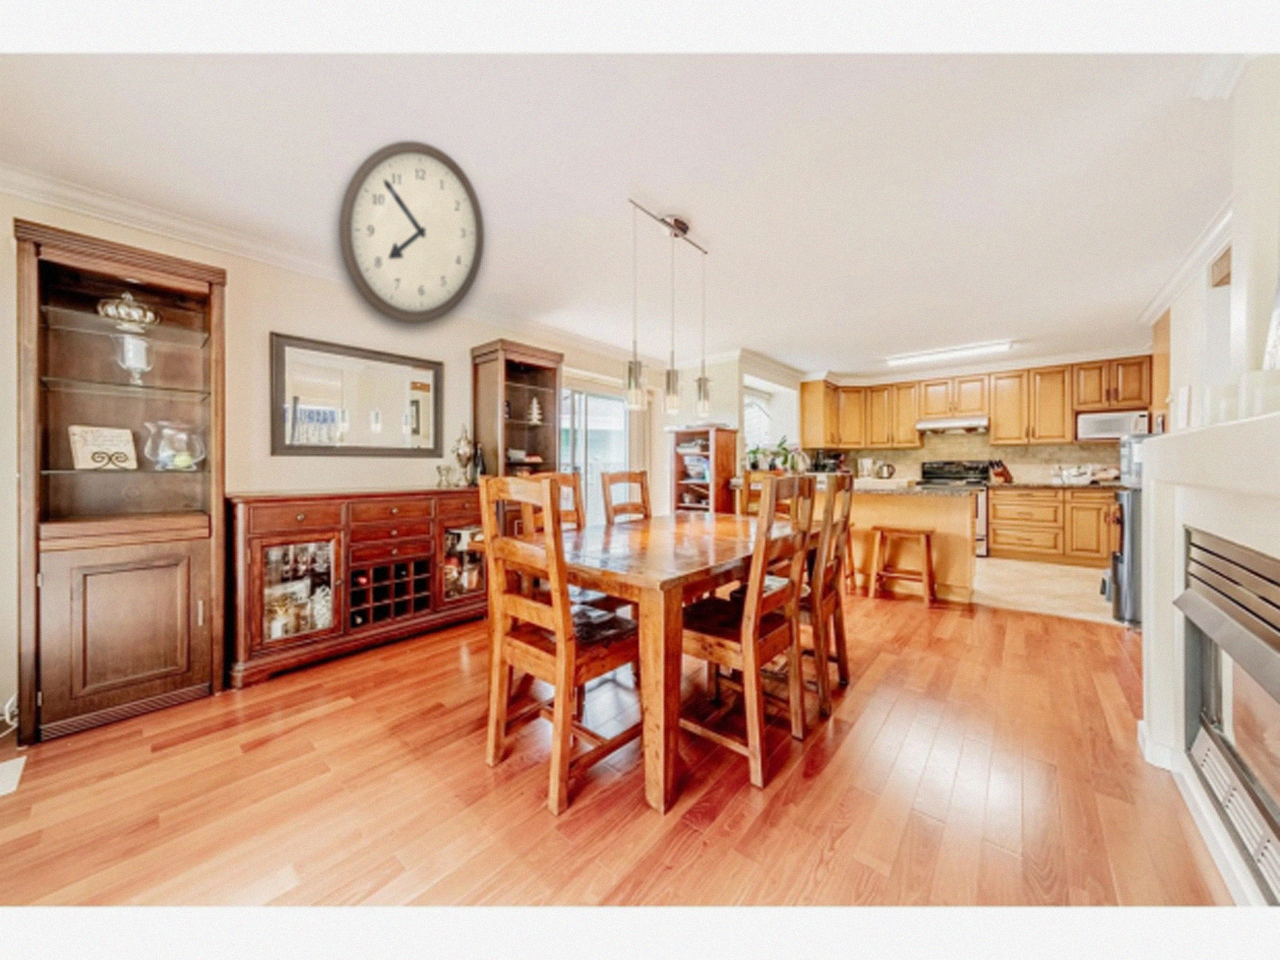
7:53
